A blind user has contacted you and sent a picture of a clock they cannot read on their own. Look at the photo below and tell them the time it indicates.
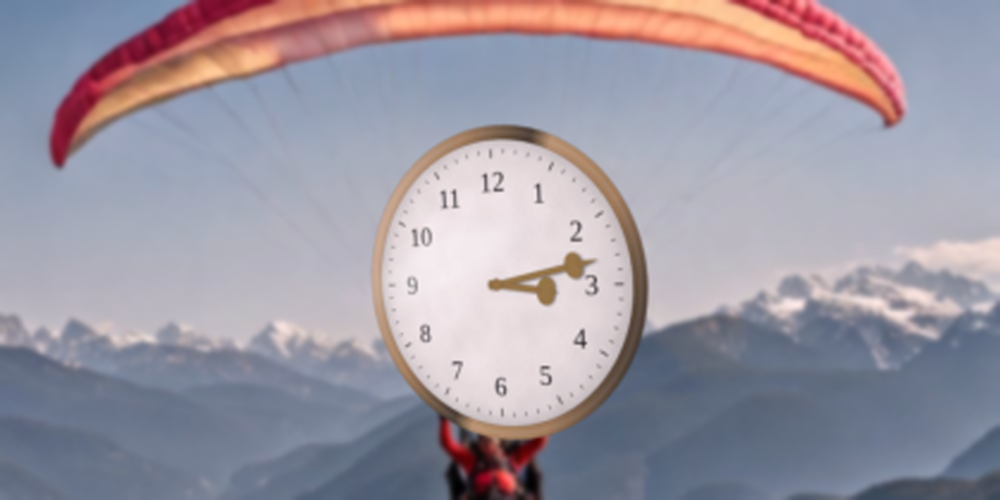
3:13
